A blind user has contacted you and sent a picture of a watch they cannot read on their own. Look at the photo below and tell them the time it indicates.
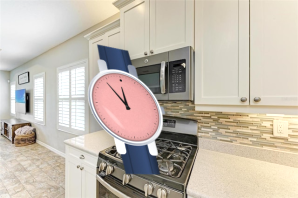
11:54
